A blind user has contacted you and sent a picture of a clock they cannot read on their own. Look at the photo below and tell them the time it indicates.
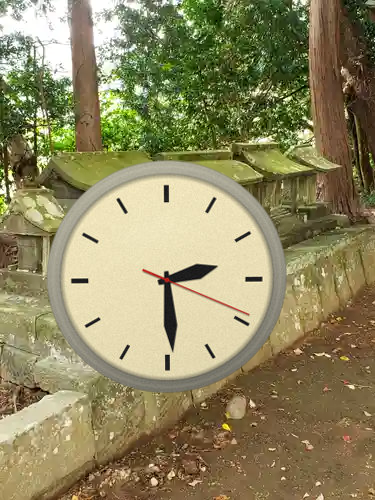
2:29:19
